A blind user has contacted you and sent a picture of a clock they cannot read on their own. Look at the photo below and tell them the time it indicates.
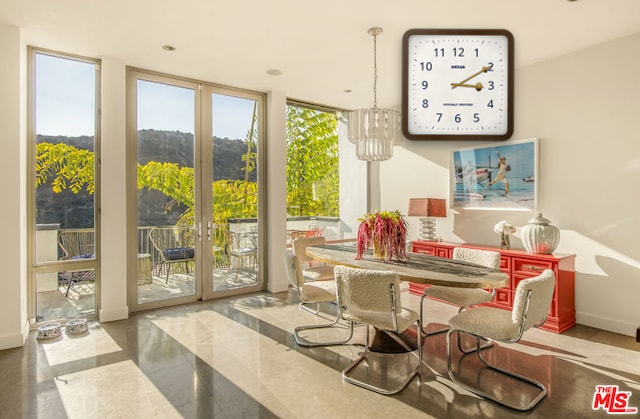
3:10
